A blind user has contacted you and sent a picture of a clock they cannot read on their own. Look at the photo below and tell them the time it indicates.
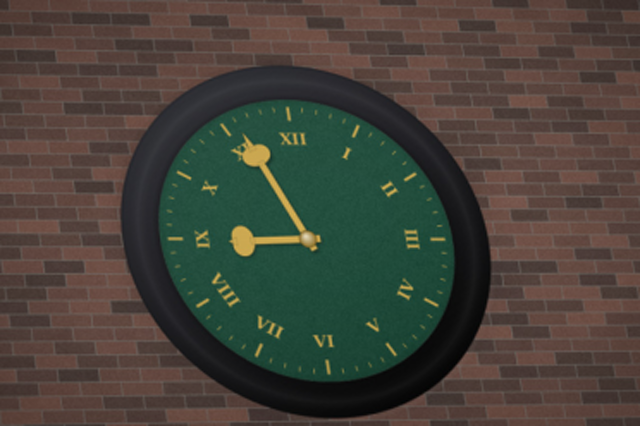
8:56
